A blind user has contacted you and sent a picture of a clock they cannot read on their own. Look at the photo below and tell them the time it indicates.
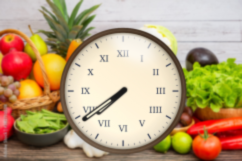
7:39
